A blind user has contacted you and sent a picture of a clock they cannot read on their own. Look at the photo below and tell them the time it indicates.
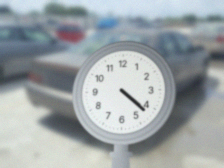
4:22
